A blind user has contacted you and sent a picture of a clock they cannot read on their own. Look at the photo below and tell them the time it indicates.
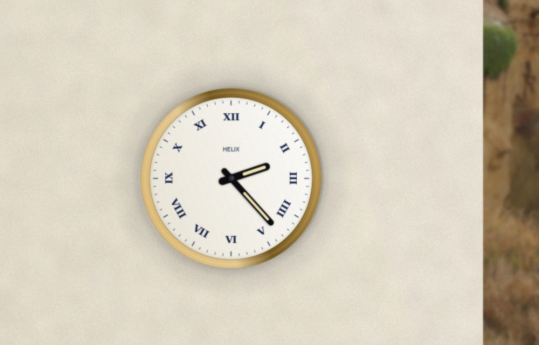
2:23
